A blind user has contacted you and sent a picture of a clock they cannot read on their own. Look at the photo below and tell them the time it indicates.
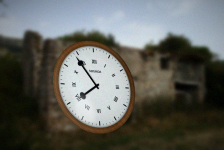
7:54
